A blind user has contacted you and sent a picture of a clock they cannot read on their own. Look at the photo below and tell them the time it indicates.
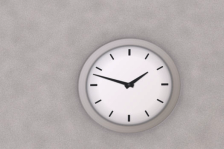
1:48
